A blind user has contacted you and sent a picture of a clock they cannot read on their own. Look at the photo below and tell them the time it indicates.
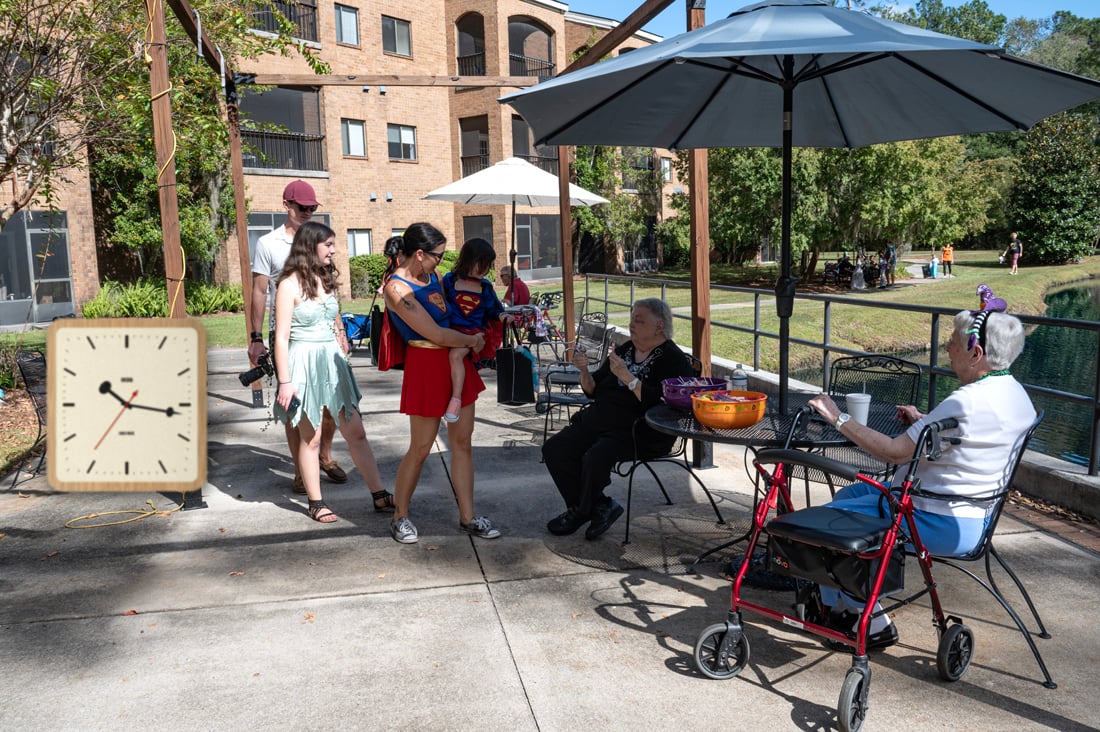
10:16:36
